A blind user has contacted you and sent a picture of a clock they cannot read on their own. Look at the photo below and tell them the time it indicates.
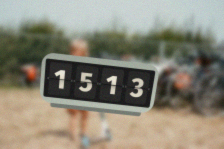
15:13
